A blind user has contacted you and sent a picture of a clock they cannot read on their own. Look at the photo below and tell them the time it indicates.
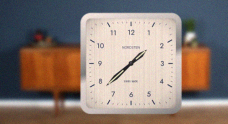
1:38
